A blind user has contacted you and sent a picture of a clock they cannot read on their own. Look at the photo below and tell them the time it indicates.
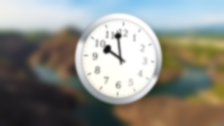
9:58
